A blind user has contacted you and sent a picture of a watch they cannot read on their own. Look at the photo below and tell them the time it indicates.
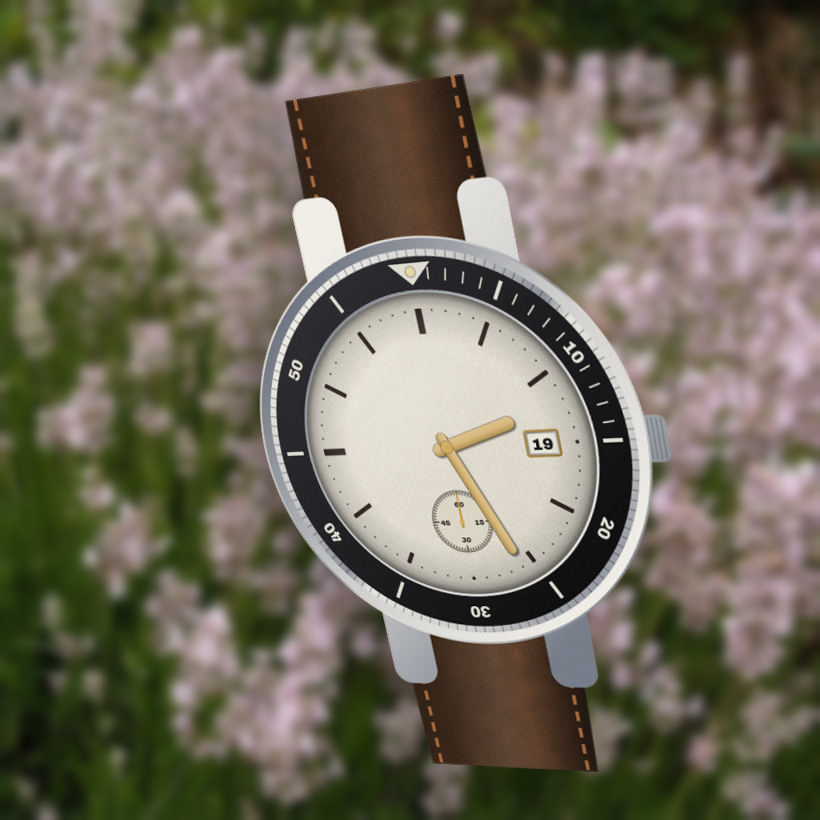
2:26
